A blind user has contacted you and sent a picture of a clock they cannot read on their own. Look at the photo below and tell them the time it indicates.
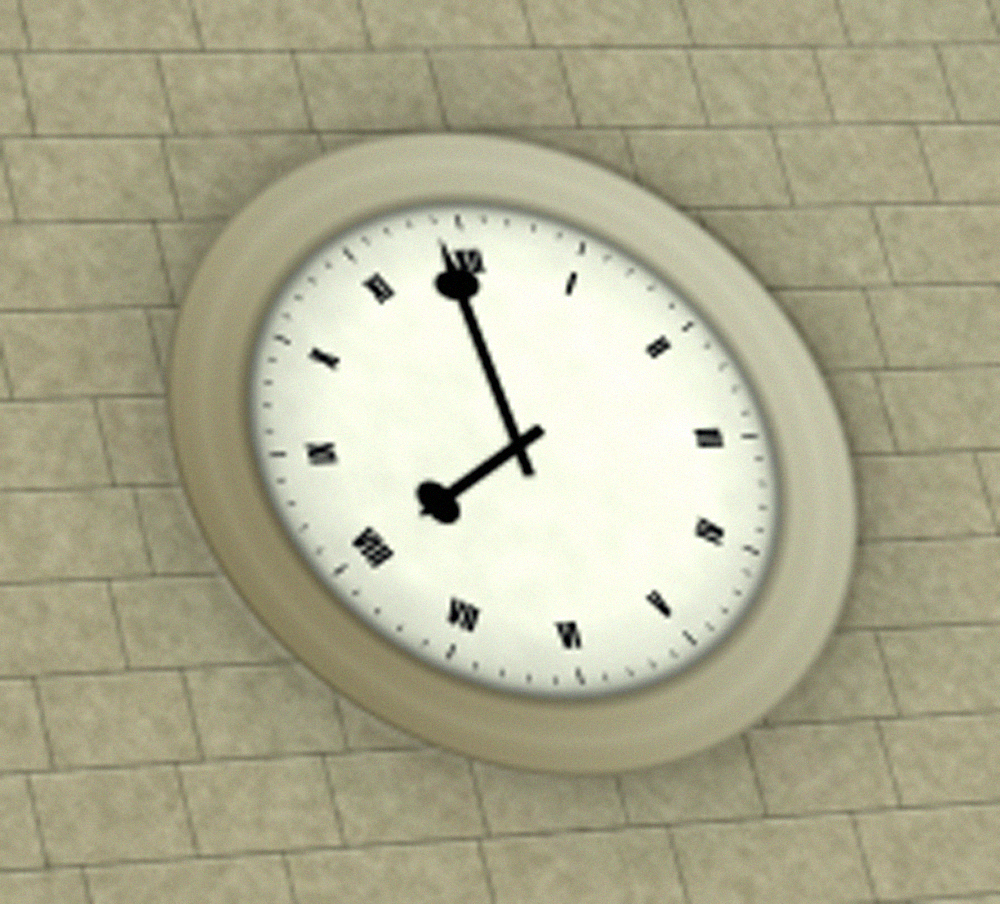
7:59
